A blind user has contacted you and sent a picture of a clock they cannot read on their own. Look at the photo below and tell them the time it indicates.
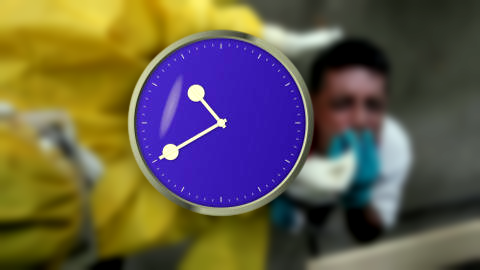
10:40
